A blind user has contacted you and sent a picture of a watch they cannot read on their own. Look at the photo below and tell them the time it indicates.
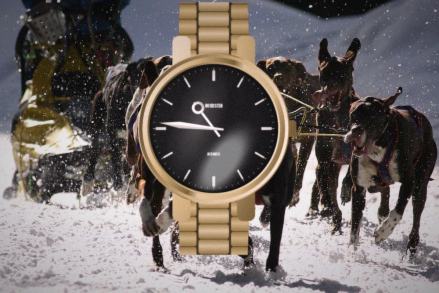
10:46
